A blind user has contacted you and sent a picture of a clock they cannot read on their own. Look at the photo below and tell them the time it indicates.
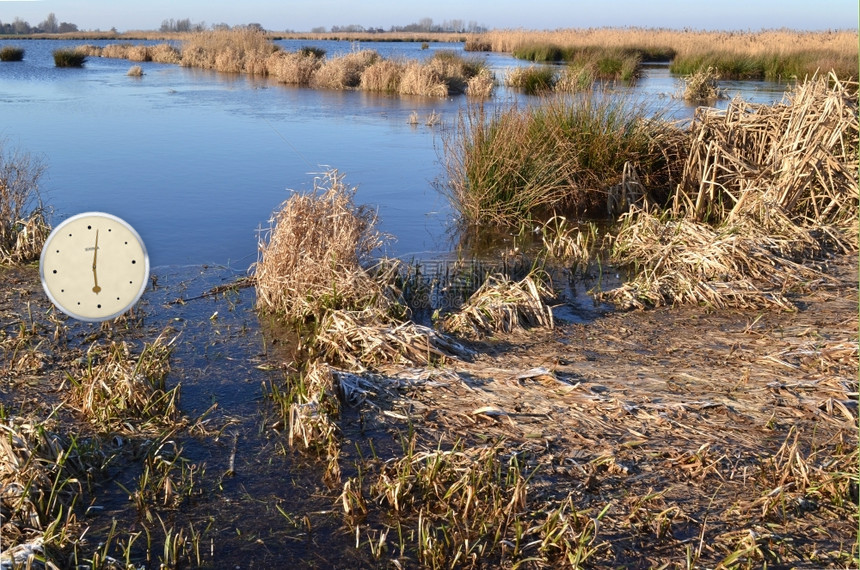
6:02
